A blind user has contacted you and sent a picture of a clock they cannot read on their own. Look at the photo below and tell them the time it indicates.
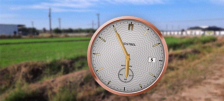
5:55
